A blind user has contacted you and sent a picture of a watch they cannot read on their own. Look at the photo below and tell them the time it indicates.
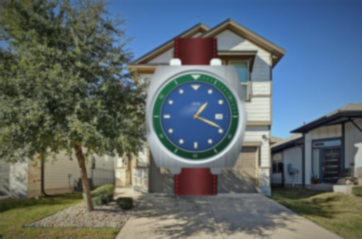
1:19
